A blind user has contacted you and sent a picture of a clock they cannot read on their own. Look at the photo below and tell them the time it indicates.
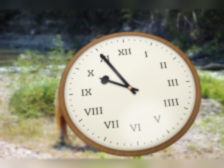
9:55
